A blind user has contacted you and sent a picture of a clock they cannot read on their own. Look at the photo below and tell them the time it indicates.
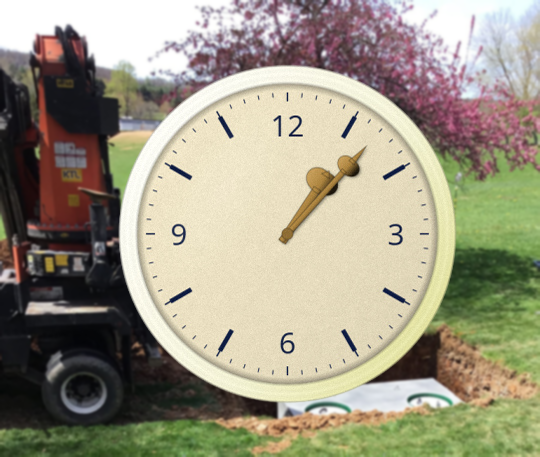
1:07
